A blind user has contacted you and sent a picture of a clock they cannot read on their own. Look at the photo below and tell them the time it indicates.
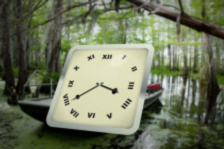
3:39
